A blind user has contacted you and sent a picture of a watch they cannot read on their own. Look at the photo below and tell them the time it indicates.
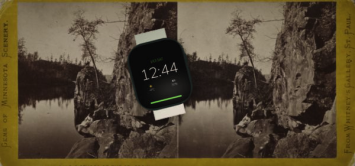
12:44
